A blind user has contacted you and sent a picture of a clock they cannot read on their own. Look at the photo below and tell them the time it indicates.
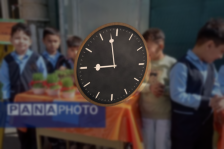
8:58
